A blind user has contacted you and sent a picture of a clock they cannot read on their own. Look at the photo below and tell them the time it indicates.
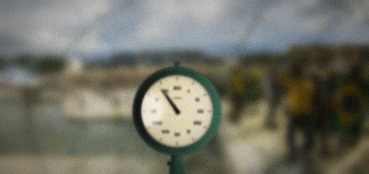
10:54
